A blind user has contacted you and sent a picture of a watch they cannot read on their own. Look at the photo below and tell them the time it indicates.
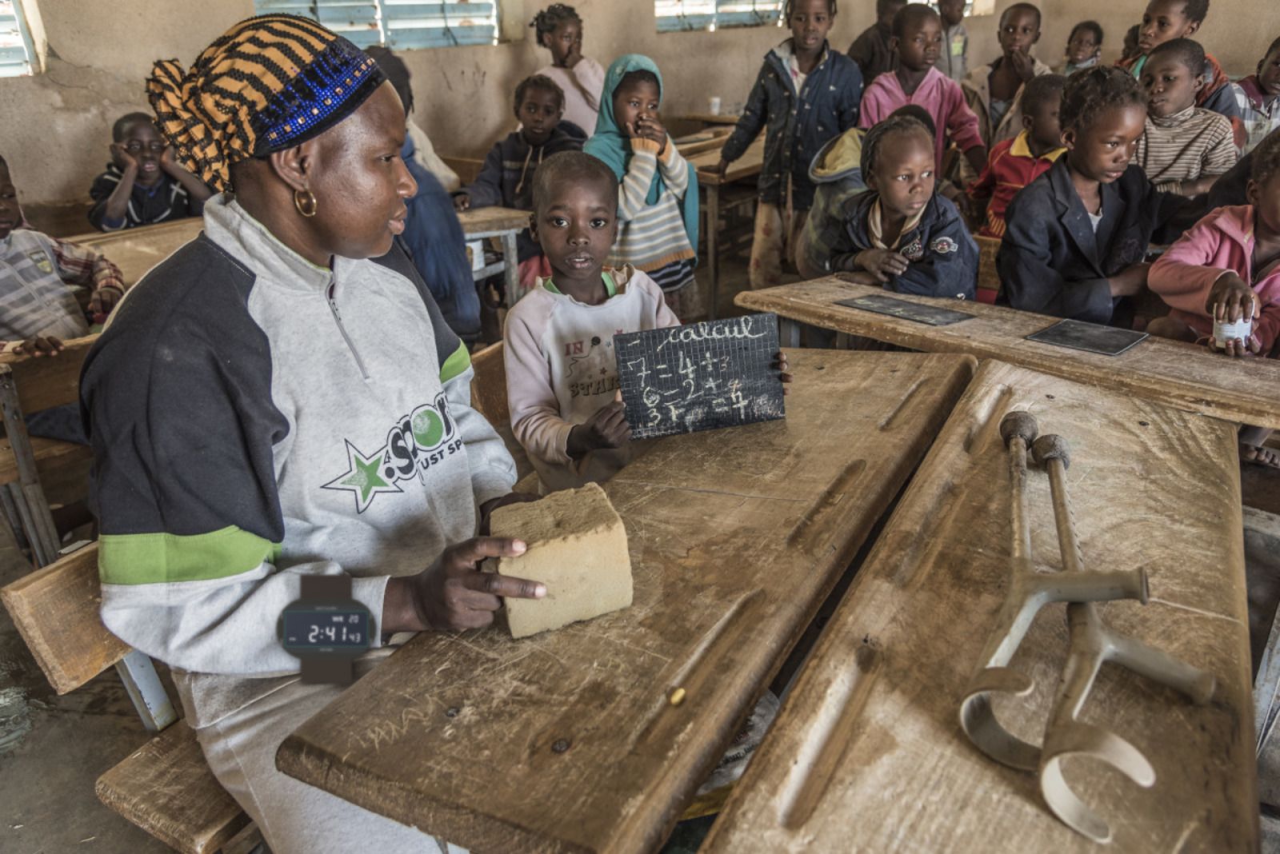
2:41
